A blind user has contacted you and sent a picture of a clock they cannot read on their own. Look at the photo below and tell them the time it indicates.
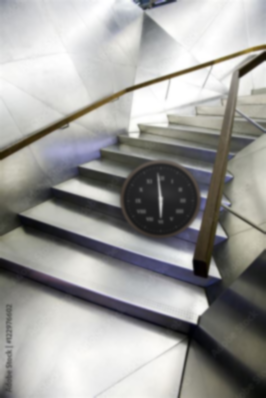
5:59
